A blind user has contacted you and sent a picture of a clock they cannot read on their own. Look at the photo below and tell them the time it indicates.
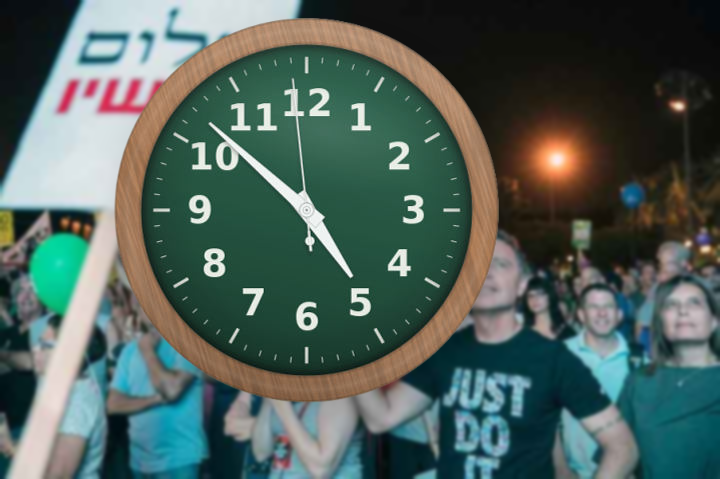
4:51:59
